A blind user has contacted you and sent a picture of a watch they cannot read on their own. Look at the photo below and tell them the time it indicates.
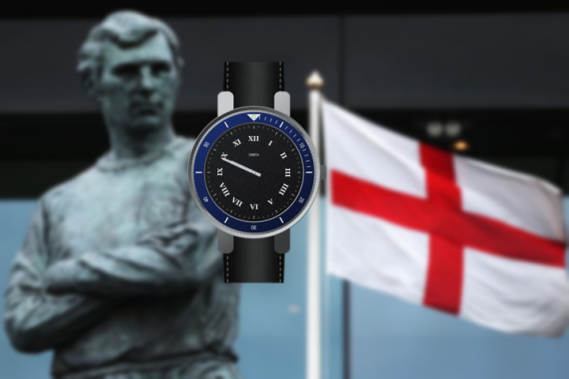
9:49
